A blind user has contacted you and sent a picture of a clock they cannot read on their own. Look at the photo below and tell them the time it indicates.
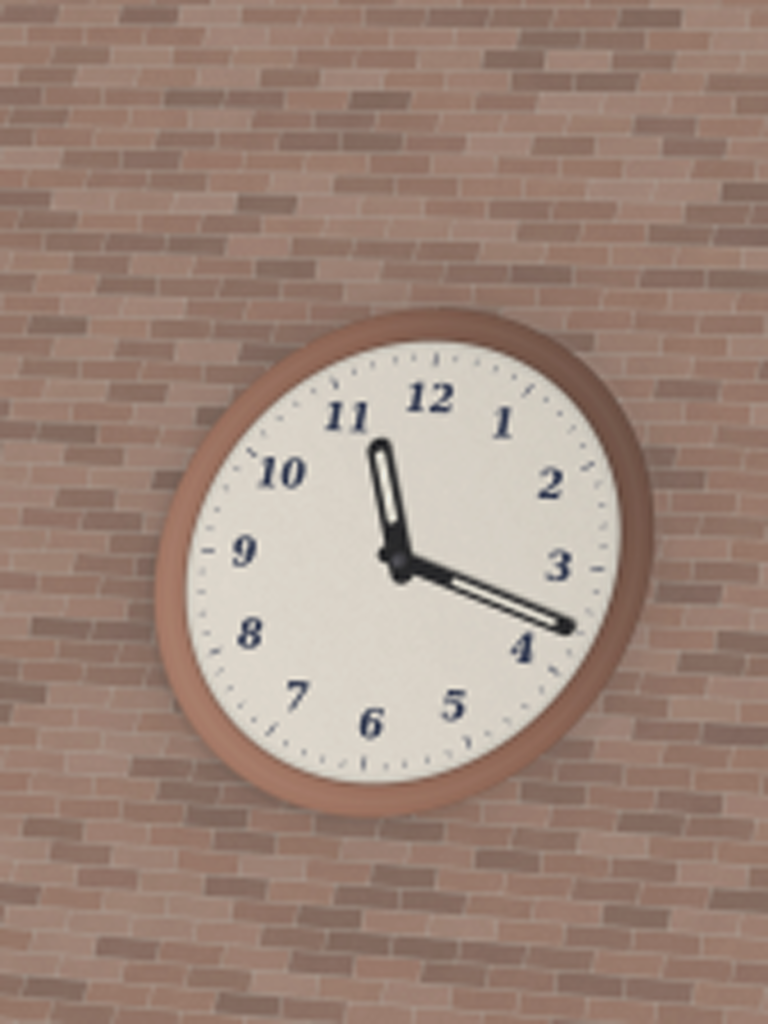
11:18
